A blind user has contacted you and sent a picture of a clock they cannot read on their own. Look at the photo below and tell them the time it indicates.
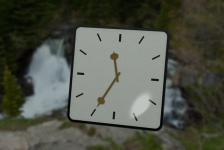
11:35
